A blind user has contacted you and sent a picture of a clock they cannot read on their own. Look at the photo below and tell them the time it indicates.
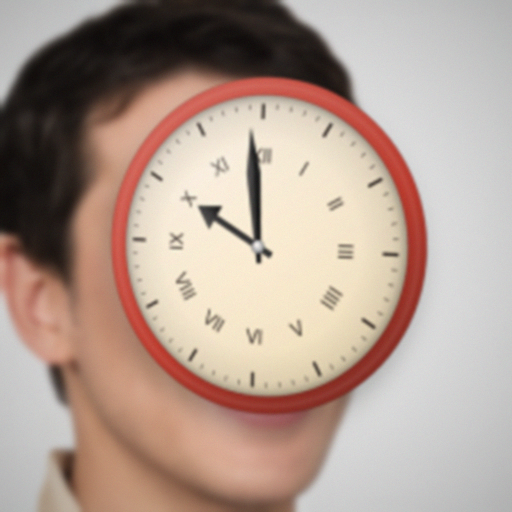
9:59
